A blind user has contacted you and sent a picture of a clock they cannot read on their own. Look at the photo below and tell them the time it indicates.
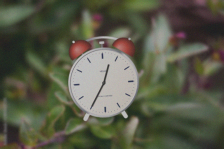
12:35
